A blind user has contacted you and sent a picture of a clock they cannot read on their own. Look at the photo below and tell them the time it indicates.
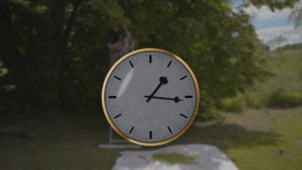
1:16
